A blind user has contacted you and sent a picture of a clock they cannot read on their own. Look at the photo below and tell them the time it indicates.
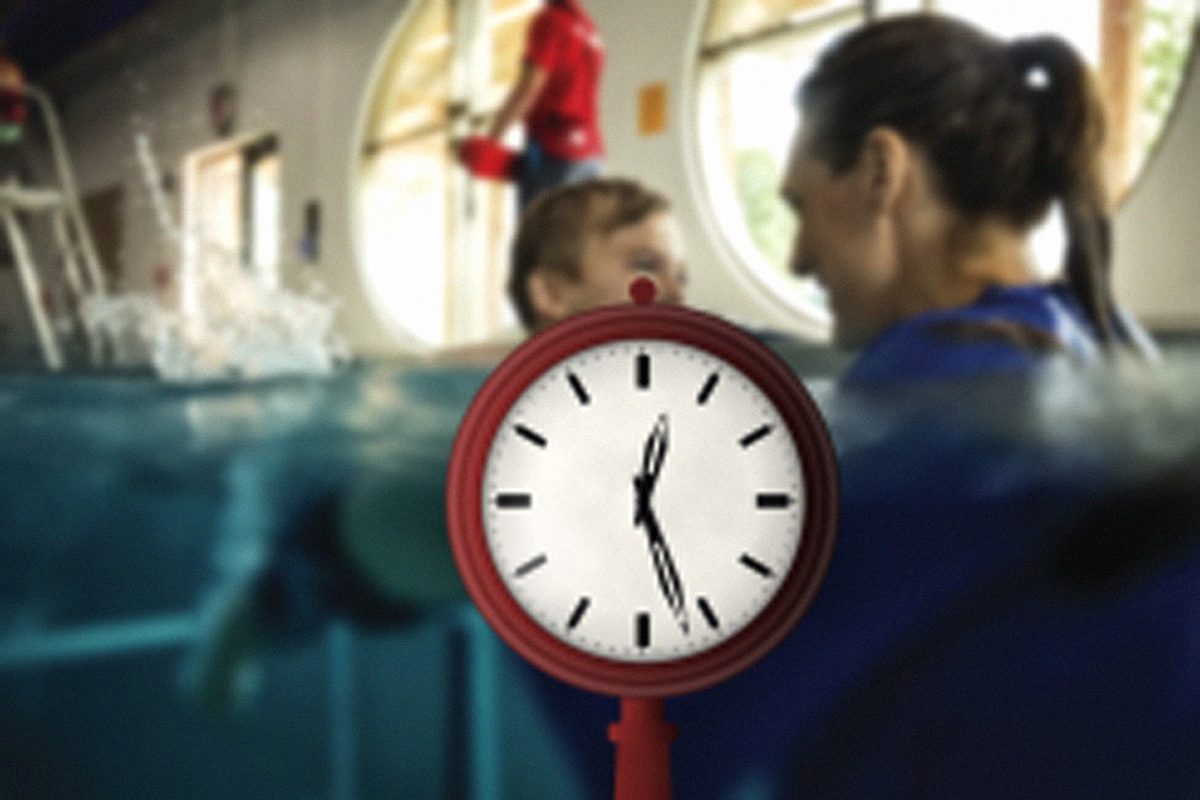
12:27
